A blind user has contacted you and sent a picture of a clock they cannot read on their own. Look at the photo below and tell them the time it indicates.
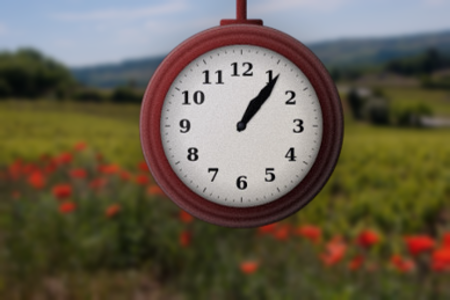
1:06
